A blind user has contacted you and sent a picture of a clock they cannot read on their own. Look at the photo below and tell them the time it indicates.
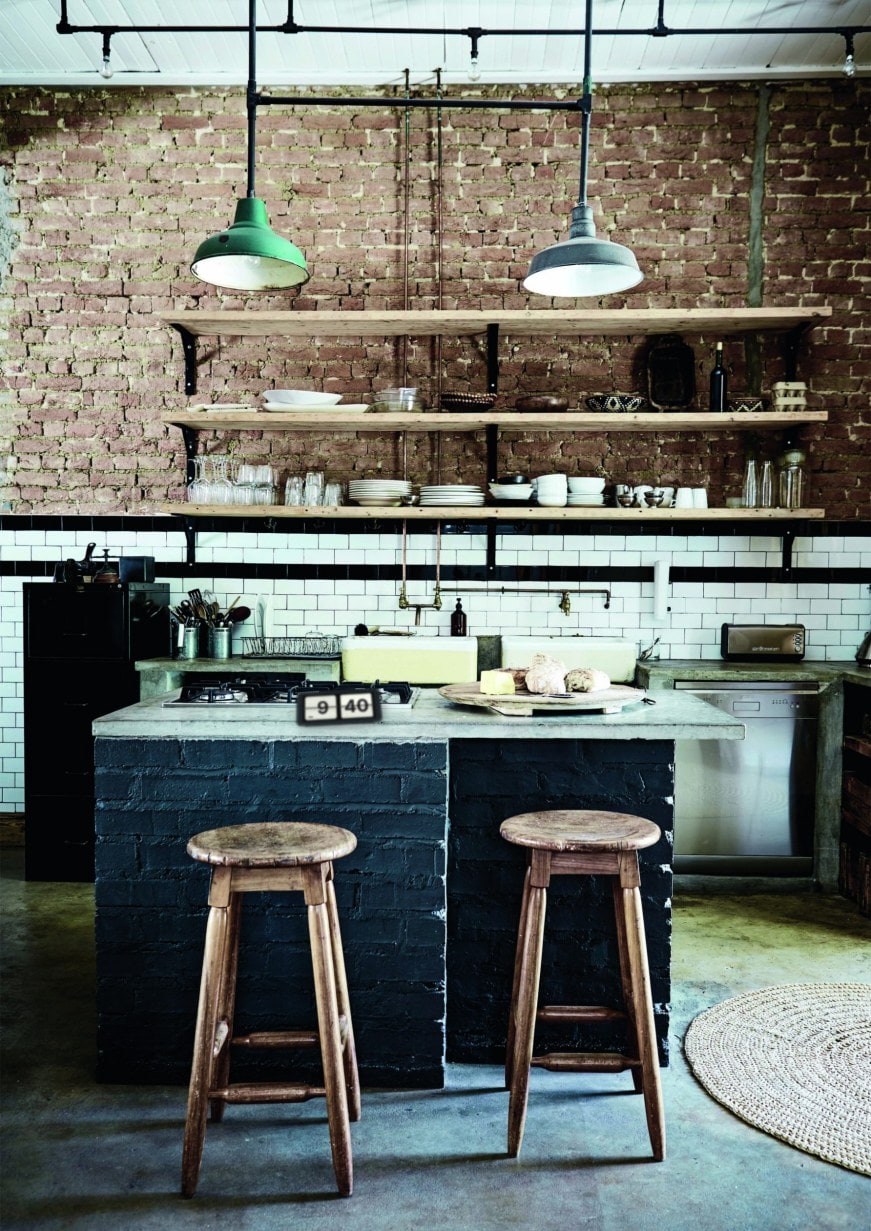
9:40
